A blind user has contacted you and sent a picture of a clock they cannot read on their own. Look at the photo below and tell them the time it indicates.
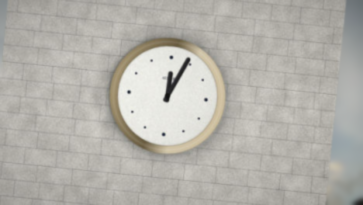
12:04
